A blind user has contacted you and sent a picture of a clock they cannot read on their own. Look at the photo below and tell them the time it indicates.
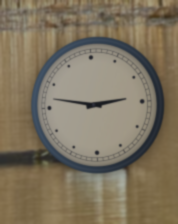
2:47
